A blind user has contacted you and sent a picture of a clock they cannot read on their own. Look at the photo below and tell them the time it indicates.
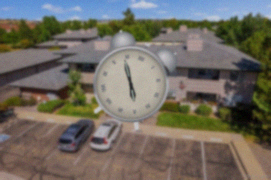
4:54
